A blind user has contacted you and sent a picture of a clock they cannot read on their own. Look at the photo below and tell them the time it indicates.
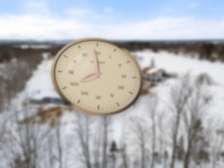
7:59
